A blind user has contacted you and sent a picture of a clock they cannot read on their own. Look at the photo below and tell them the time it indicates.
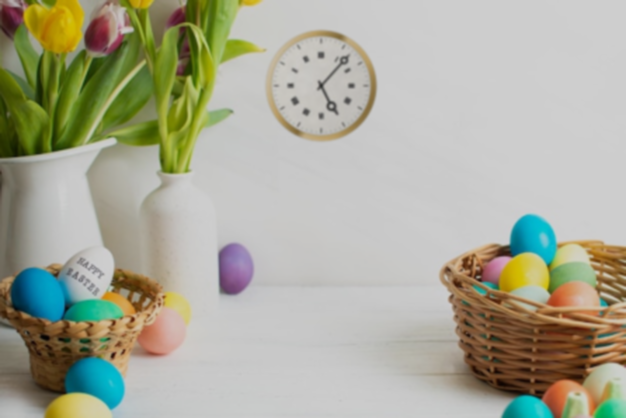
5:07
